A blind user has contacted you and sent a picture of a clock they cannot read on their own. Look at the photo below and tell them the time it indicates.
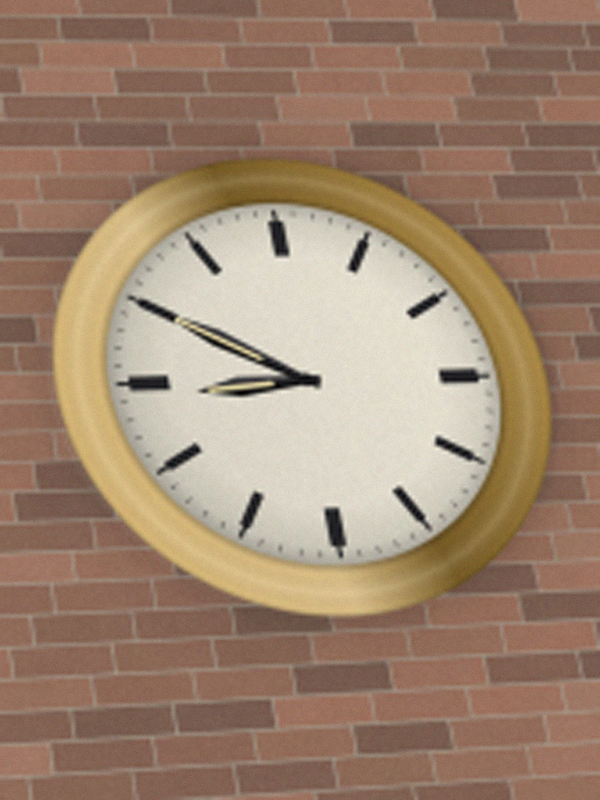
8:50
